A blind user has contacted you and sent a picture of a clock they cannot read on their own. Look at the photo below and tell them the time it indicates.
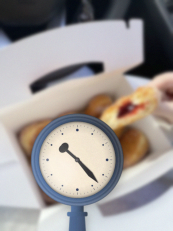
10:23
